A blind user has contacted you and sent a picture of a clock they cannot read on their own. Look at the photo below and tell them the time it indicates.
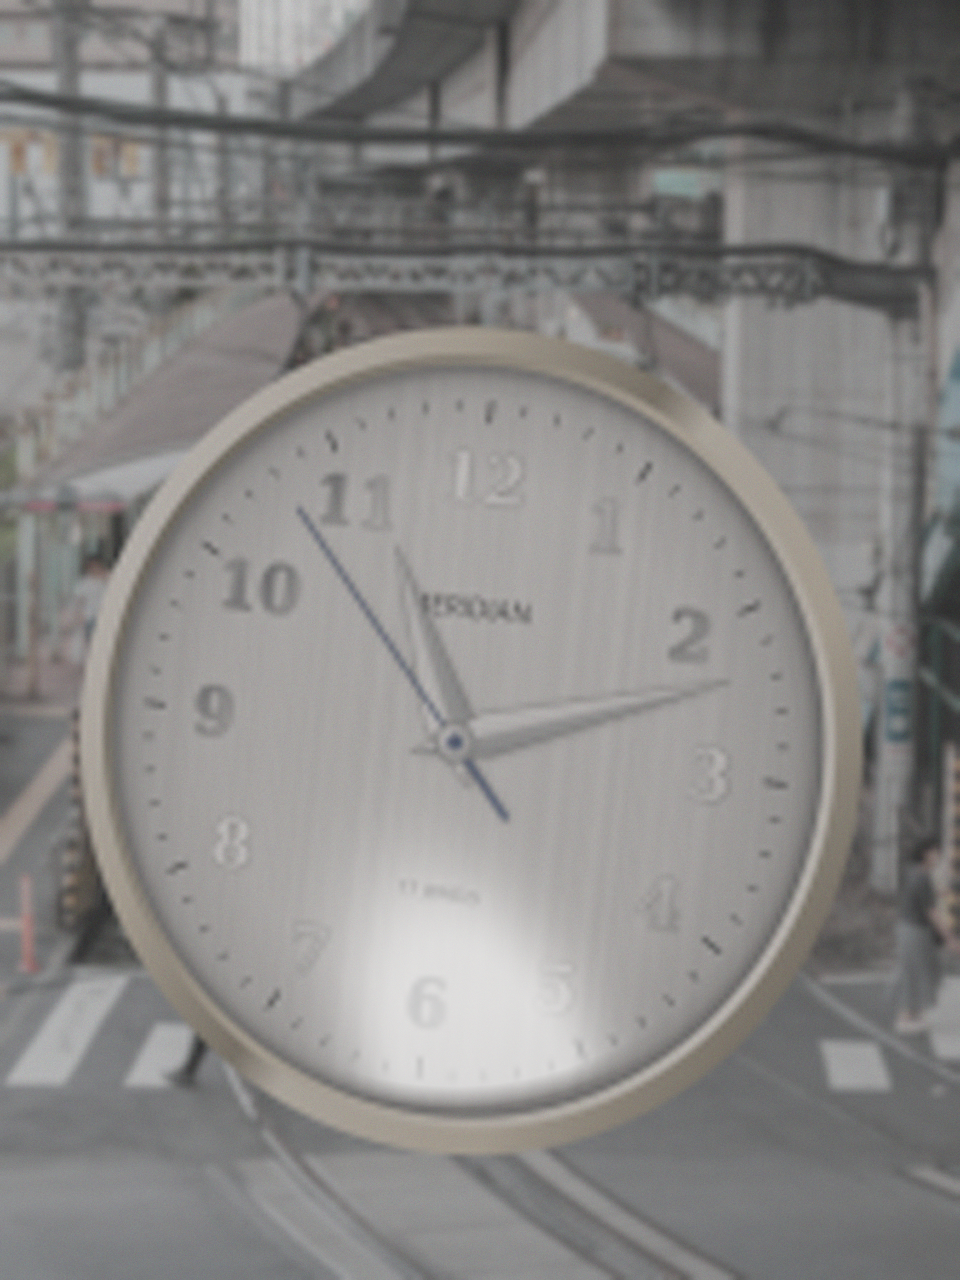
11:11:53
